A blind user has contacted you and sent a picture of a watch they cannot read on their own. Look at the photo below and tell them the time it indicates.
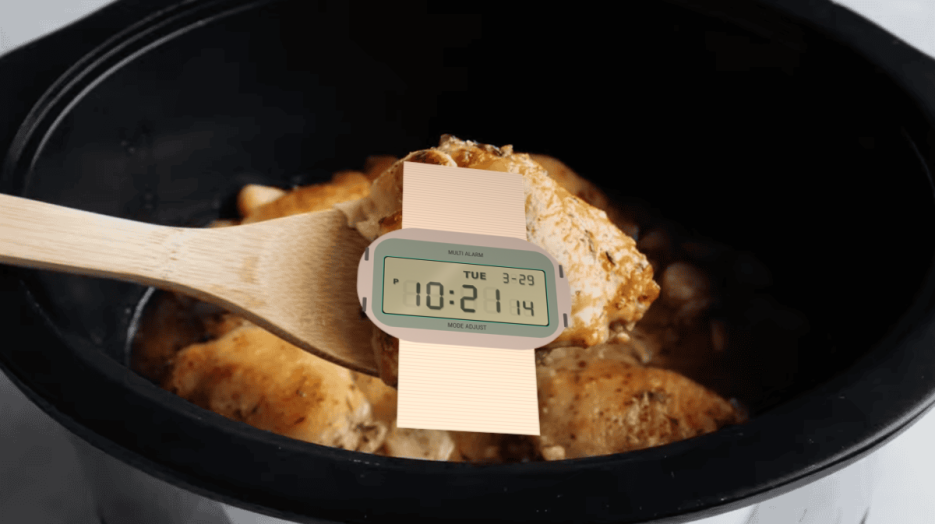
10:21:14
